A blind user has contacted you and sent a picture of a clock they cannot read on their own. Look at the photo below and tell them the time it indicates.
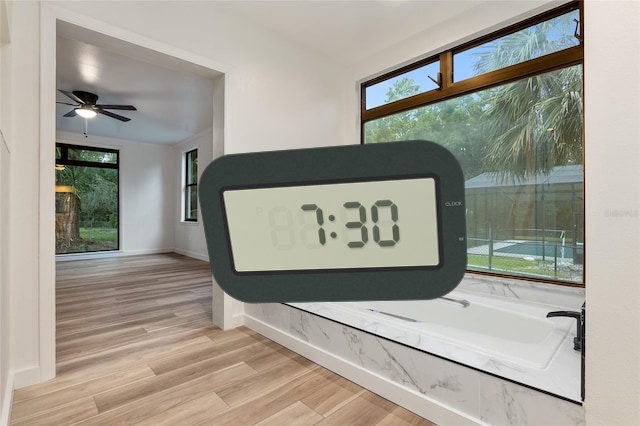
7:30
